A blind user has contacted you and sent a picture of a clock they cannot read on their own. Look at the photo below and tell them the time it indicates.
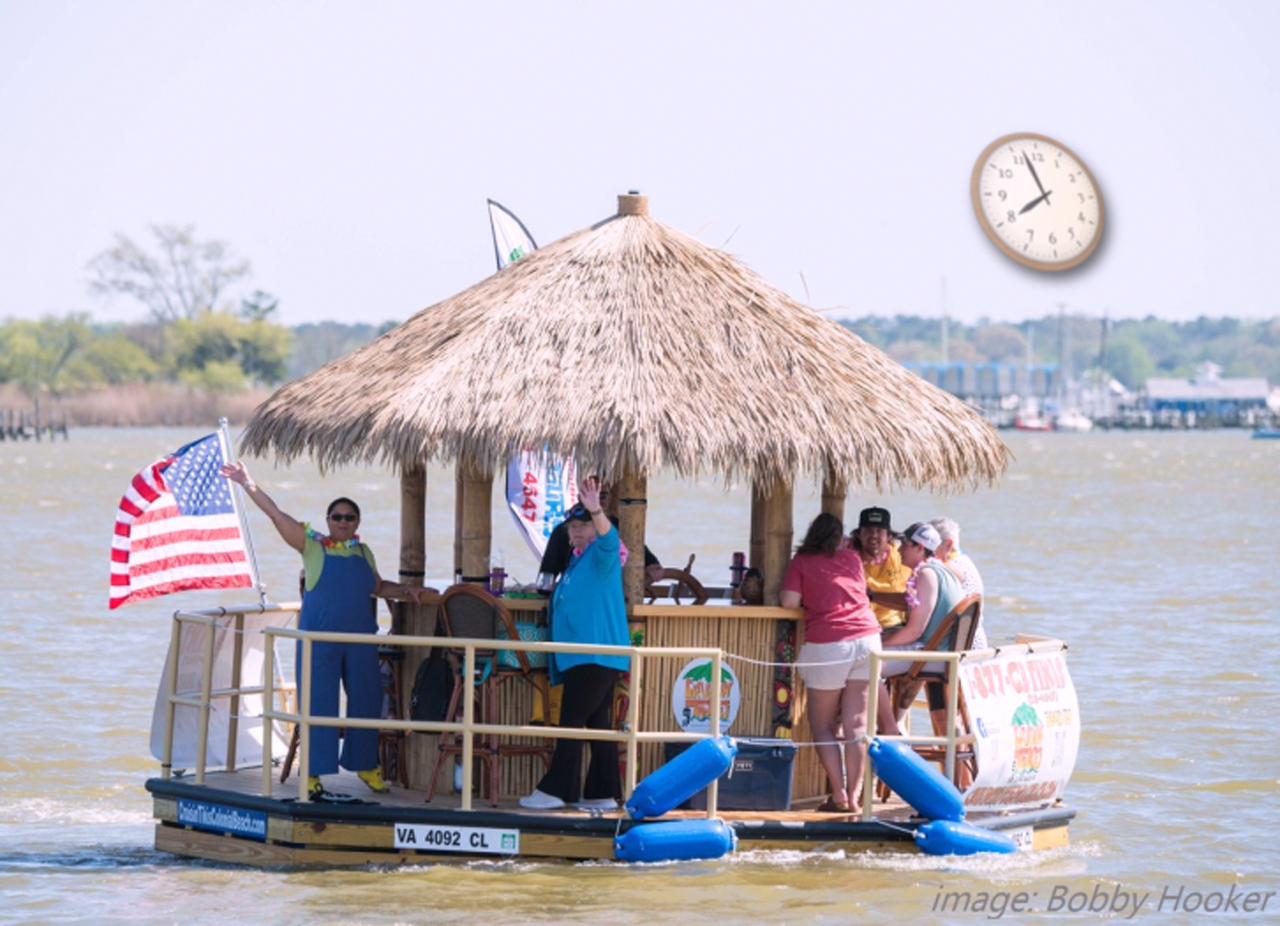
7:57
